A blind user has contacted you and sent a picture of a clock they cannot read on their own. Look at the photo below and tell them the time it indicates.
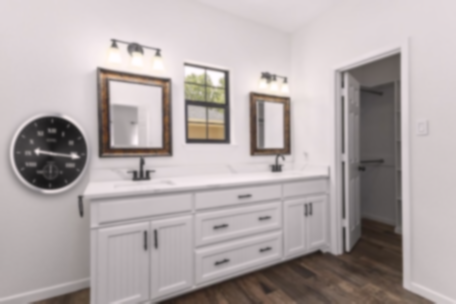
9:16
